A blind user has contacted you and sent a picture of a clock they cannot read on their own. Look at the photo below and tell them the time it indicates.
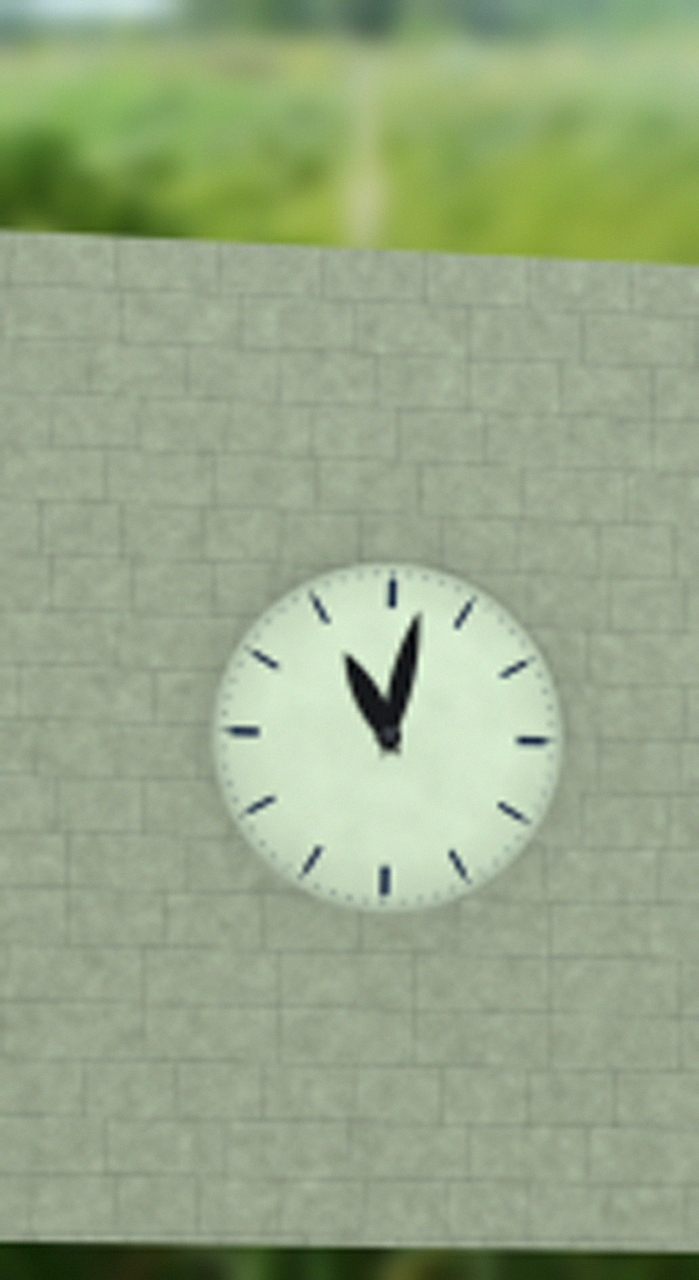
11:02
